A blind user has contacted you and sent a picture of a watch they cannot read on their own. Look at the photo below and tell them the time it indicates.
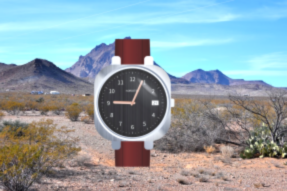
9:04
